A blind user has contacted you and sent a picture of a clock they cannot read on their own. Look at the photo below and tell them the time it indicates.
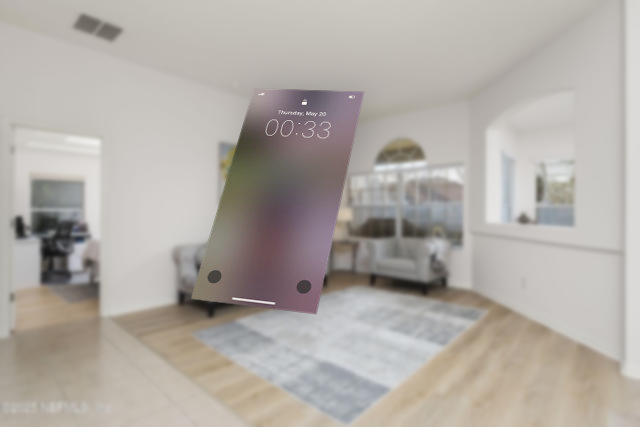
0:33
